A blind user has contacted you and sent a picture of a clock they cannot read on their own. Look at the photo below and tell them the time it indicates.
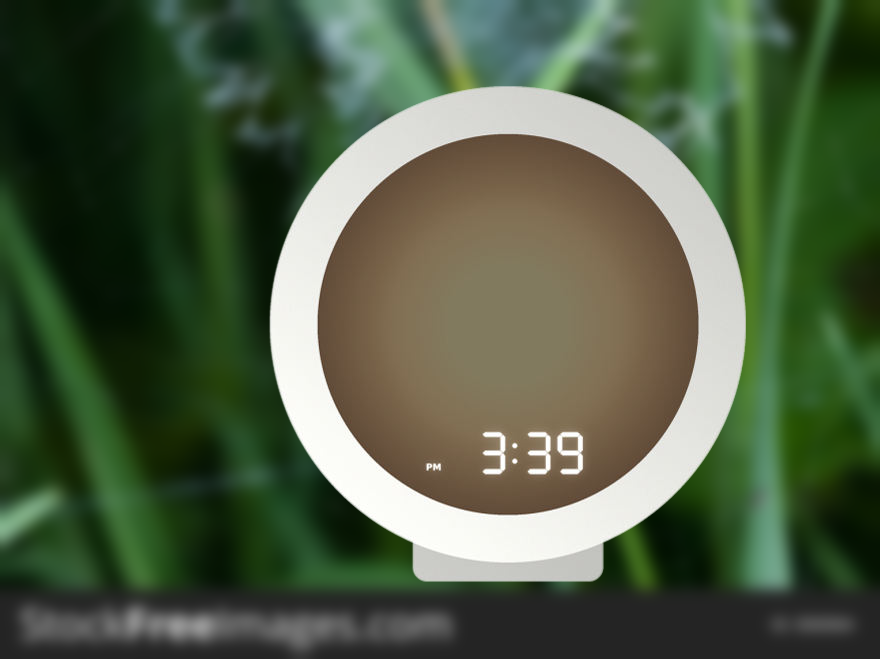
3:39
